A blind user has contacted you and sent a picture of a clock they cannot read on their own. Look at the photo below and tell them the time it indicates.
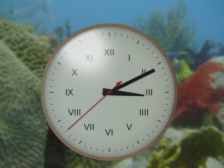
3:10:38
